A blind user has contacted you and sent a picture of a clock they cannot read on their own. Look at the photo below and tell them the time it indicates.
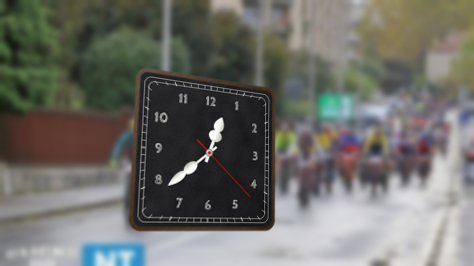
12:38:22
